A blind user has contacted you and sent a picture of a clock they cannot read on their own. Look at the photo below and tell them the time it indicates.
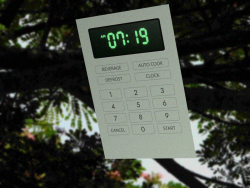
7:19
